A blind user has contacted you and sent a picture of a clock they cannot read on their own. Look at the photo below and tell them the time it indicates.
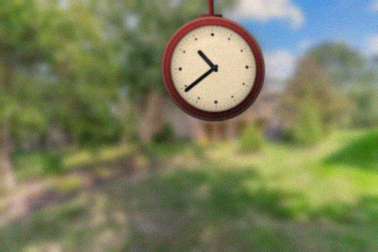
10:39
